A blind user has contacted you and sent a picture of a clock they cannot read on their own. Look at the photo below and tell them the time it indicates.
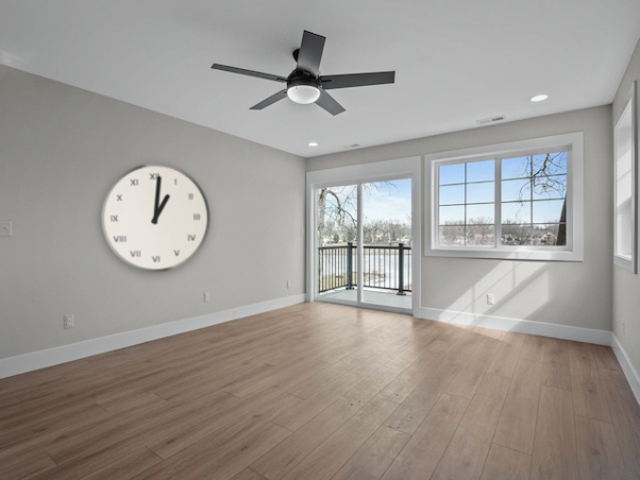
1:01
